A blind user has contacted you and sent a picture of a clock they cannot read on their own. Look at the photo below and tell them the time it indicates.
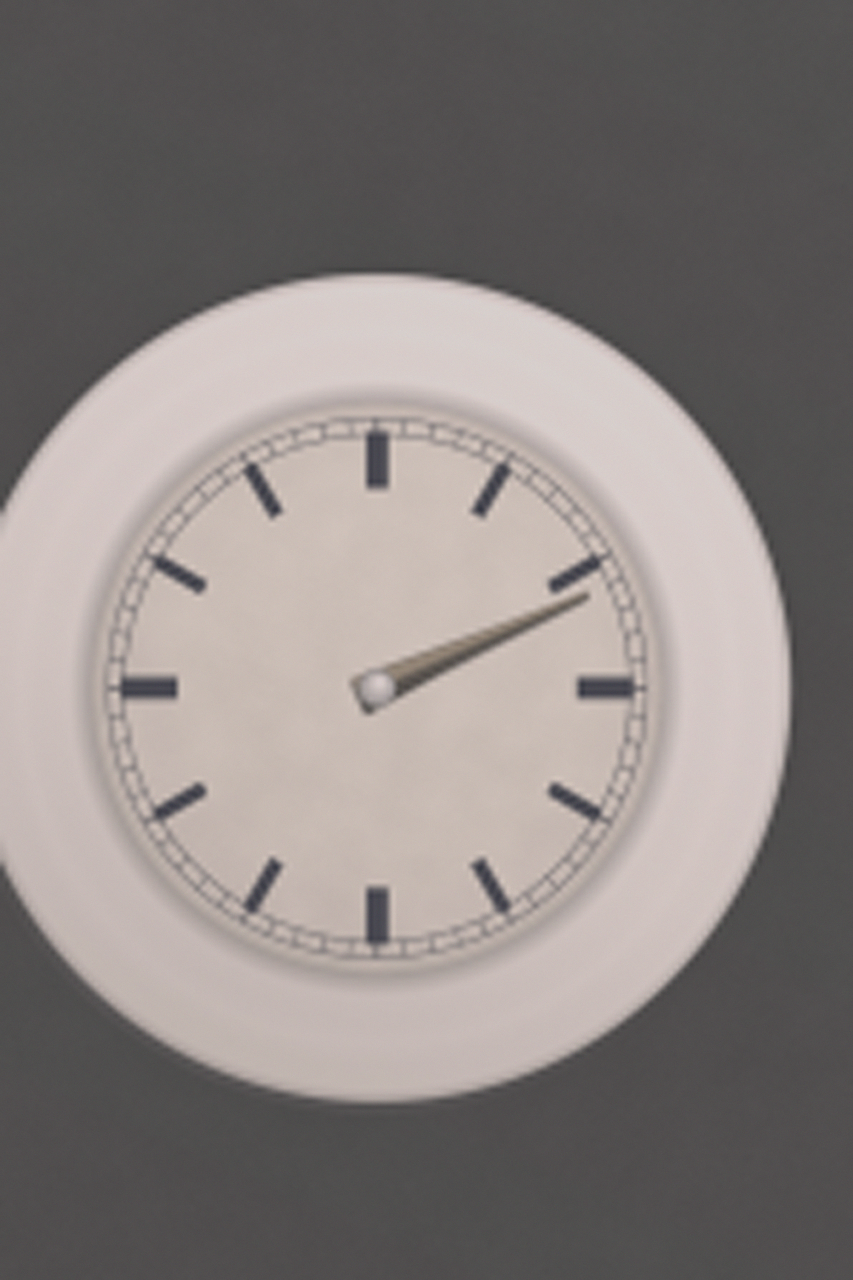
2:11
